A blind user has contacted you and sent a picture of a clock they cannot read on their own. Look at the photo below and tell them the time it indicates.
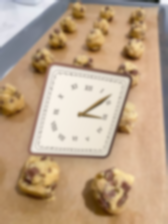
3:08
